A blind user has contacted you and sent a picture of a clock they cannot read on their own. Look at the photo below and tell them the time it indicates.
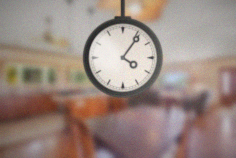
4:06
